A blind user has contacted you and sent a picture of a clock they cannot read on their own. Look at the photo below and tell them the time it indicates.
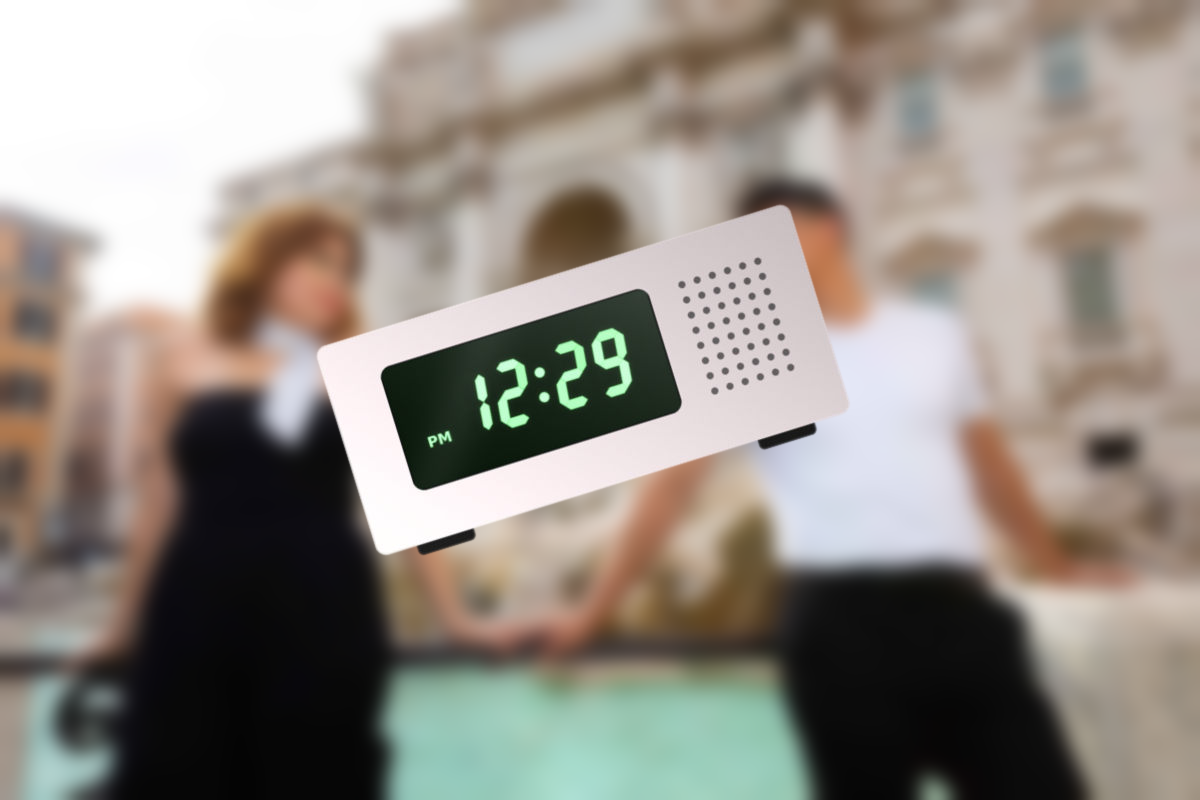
12:29
